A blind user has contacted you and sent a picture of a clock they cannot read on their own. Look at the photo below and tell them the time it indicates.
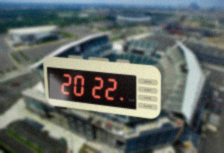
20:22
